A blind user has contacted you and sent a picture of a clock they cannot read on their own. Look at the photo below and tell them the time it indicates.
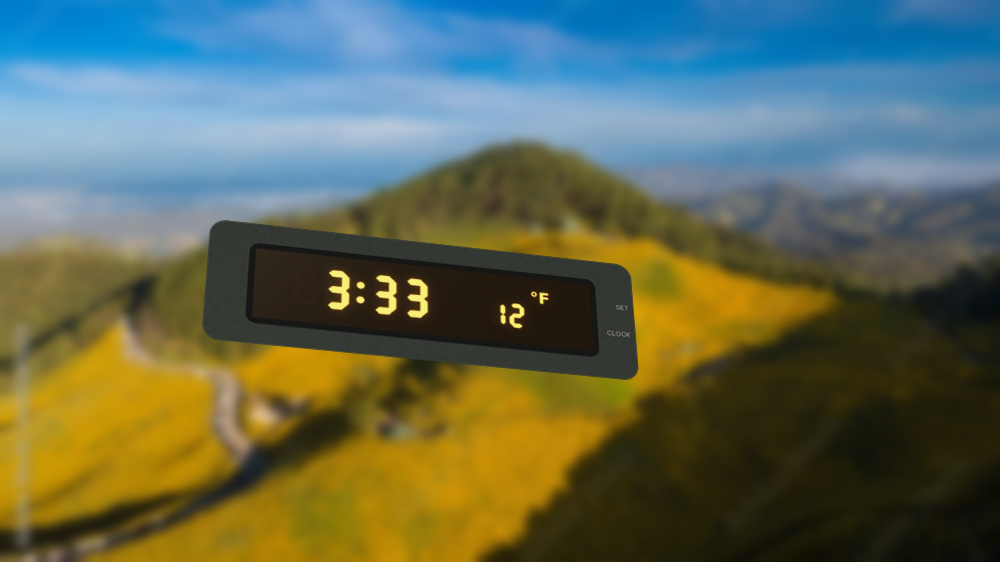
3:33
